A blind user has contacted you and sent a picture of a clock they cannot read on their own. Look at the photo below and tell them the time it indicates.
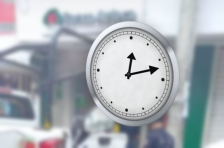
12:12
